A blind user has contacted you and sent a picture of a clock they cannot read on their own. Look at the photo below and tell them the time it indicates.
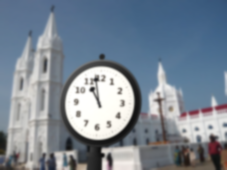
10:58
